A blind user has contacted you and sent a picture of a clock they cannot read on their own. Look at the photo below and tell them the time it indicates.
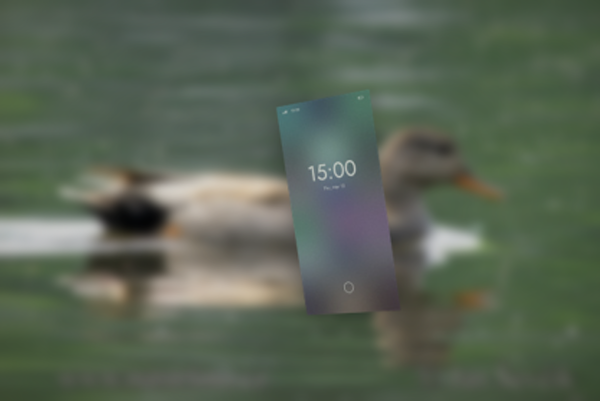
15:00
